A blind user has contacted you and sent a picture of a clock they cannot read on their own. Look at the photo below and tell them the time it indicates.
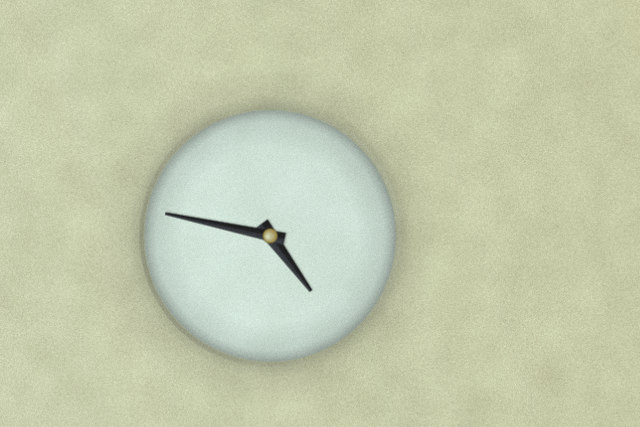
4:47
